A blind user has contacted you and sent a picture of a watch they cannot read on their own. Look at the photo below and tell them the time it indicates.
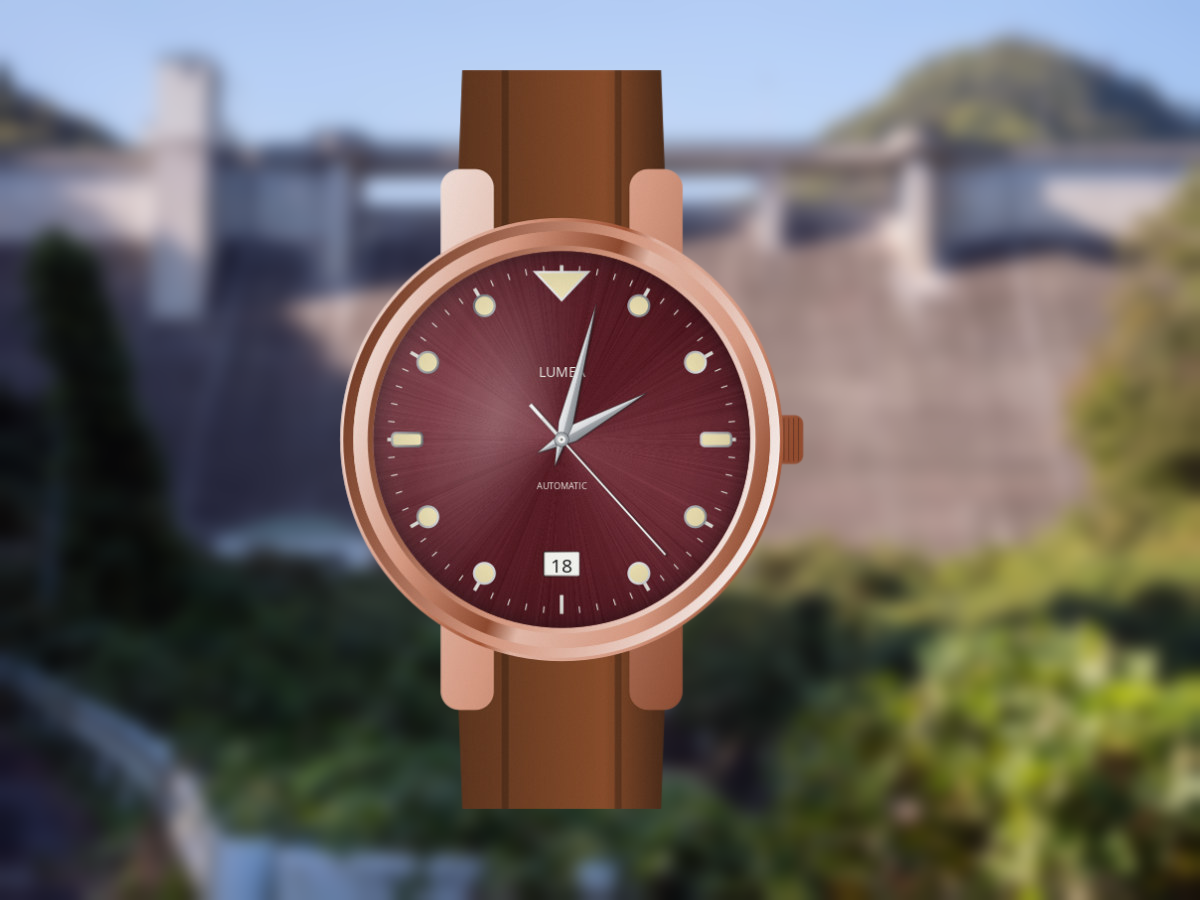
2:02:23
